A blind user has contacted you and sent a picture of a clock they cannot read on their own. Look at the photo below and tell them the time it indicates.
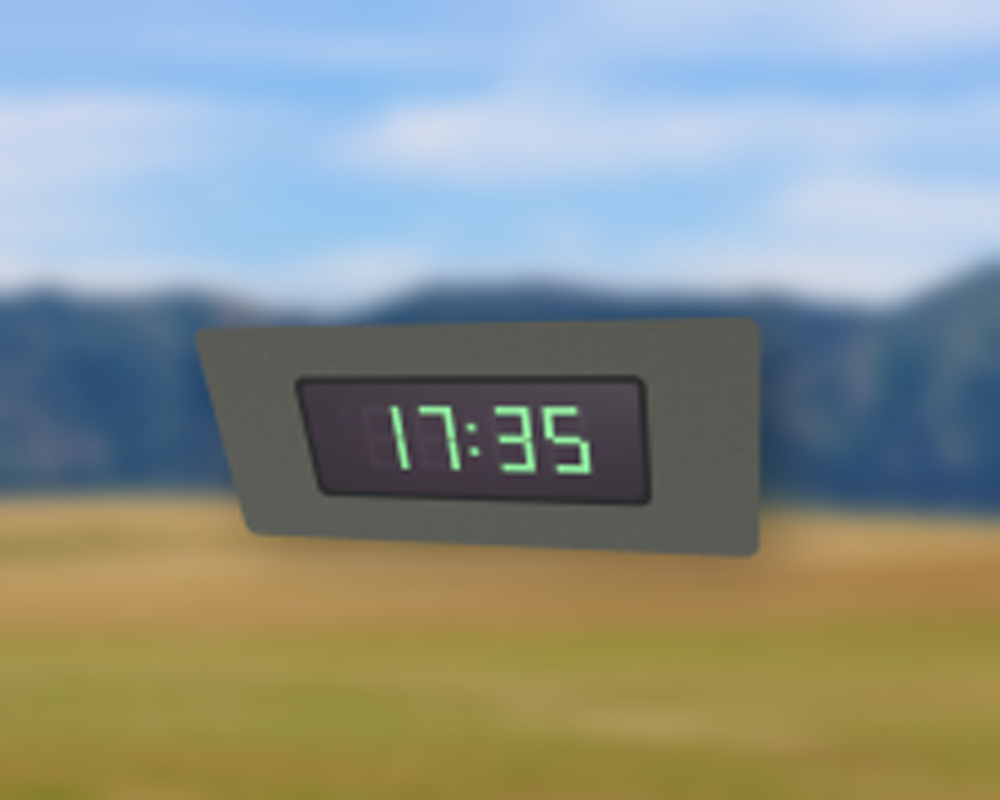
17:35
